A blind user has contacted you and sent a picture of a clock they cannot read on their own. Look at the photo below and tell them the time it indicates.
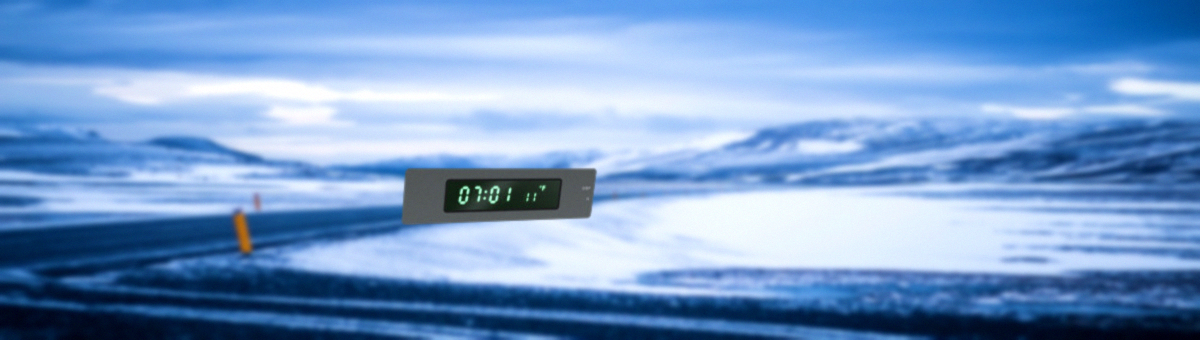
7:01
